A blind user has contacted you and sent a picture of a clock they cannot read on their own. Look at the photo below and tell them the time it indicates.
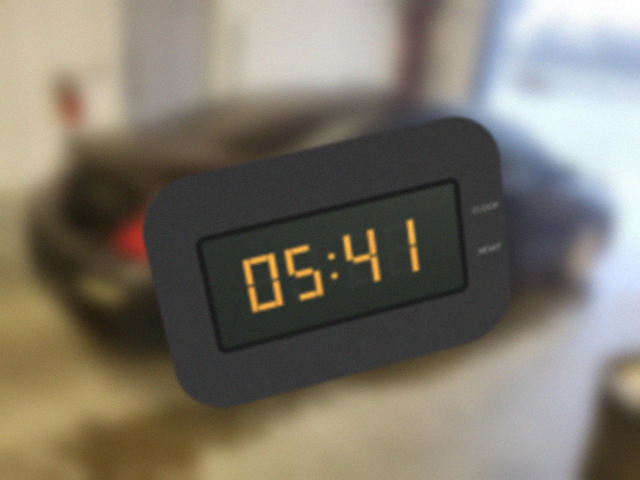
5:41
